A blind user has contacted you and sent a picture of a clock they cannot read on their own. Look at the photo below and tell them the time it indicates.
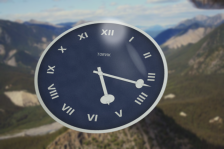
5:17
